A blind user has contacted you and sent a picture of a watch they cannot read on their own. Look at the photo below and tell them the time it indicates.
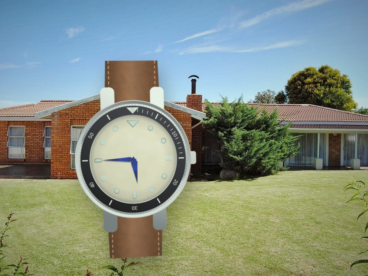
5:45
